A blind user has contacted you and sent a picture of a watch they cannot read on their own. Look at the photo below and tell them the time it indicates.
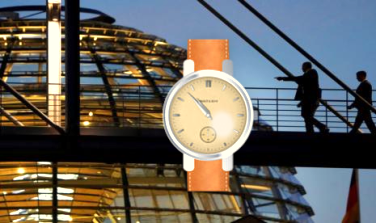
10:53
